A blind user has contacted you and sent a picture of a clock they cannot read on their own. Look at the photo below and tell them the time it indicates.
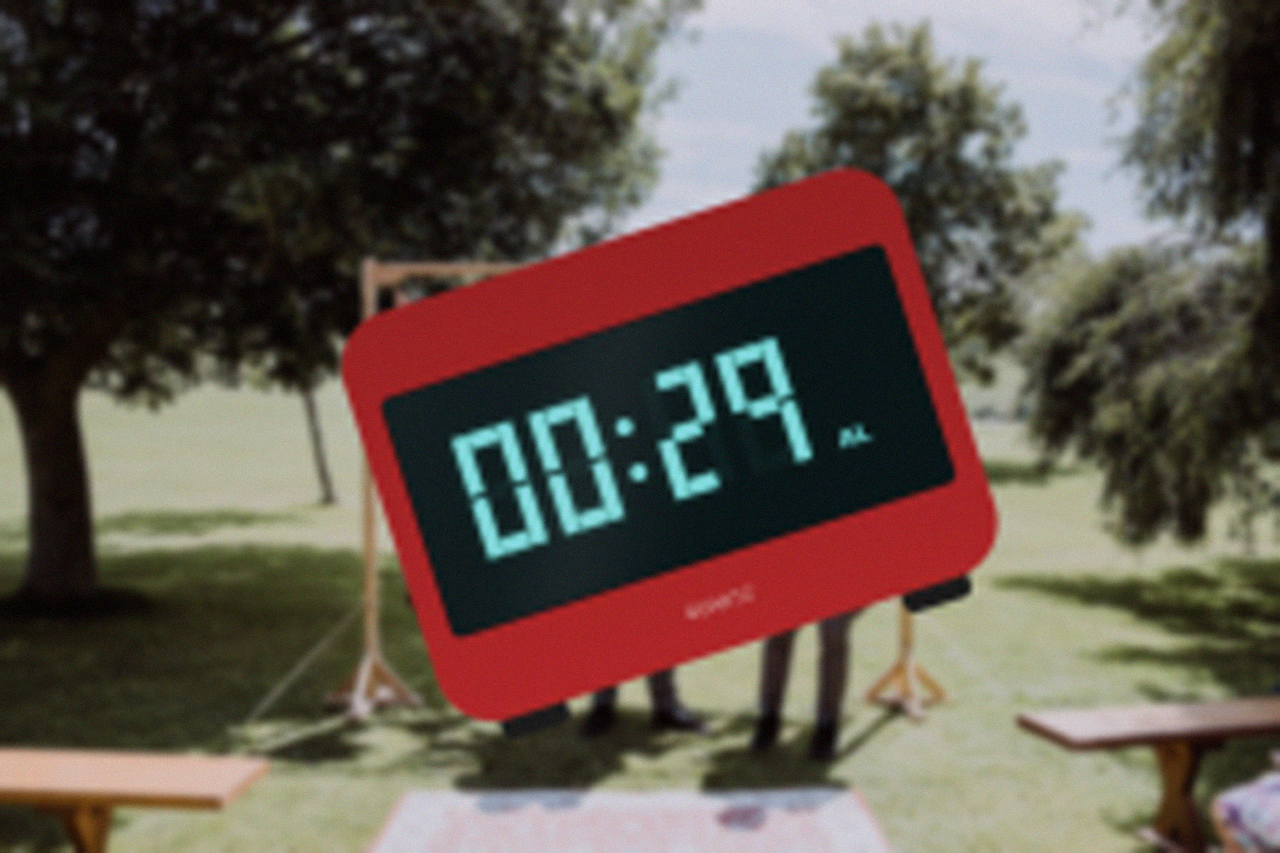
0:29
